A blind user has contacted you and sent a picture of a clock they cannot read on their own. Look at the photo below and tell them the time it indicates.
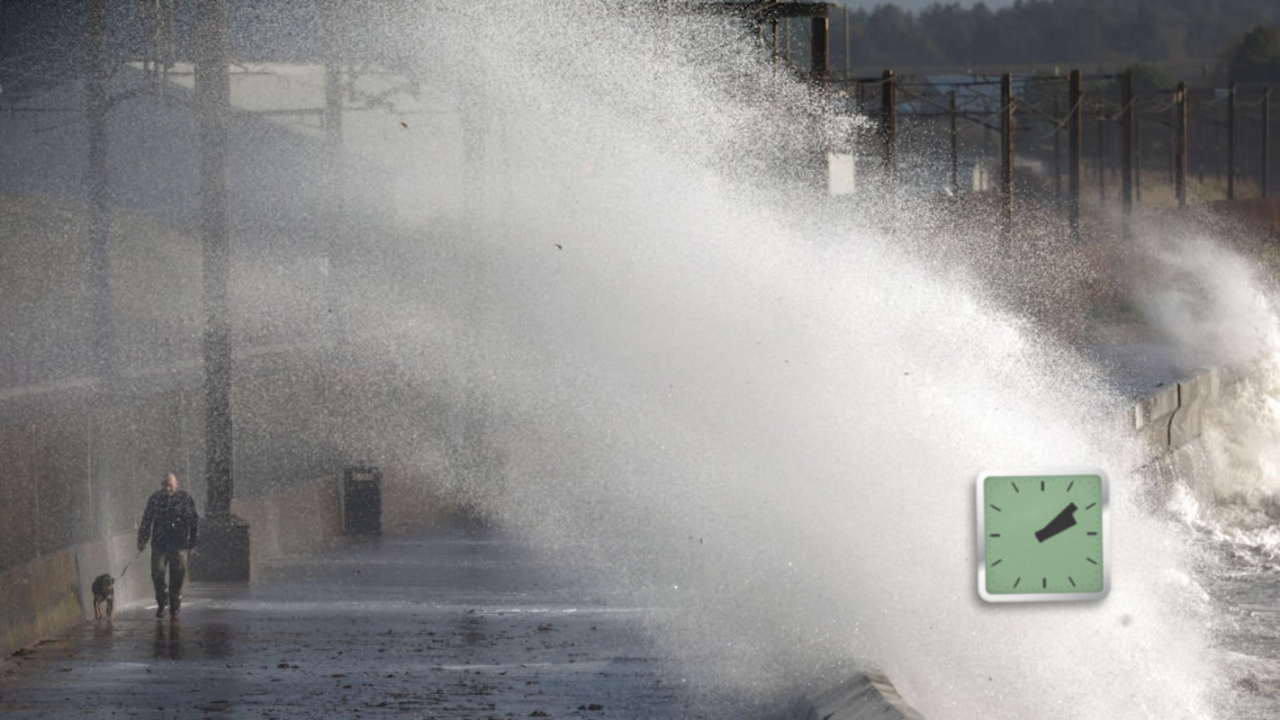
2:08
